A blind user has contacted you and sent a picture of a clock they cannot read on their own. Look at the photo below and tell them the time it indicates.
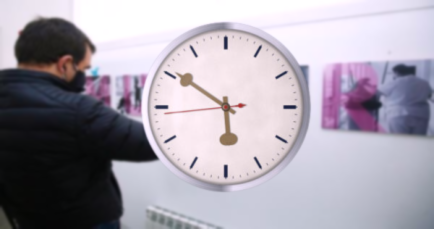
5:50:44
